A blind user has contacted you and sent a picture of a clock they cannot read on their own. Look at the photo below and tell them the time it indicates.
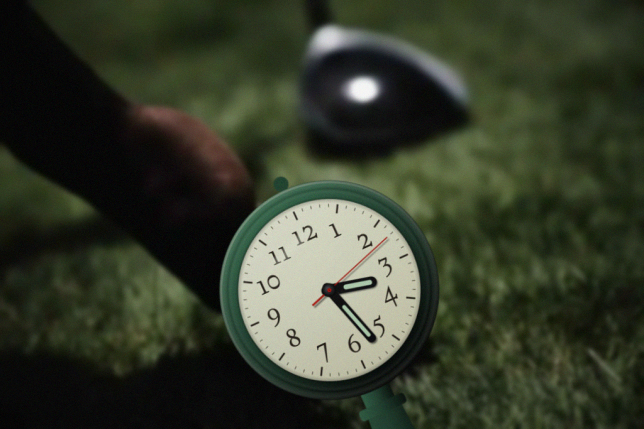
3:27:12
